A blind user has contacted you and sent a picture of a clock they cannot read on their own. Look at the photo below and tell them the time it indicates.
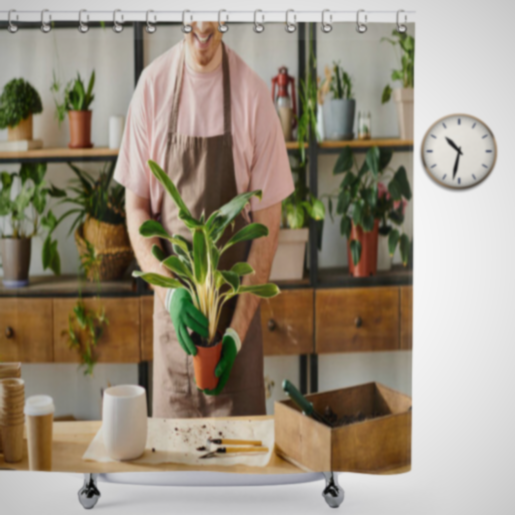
10:32
